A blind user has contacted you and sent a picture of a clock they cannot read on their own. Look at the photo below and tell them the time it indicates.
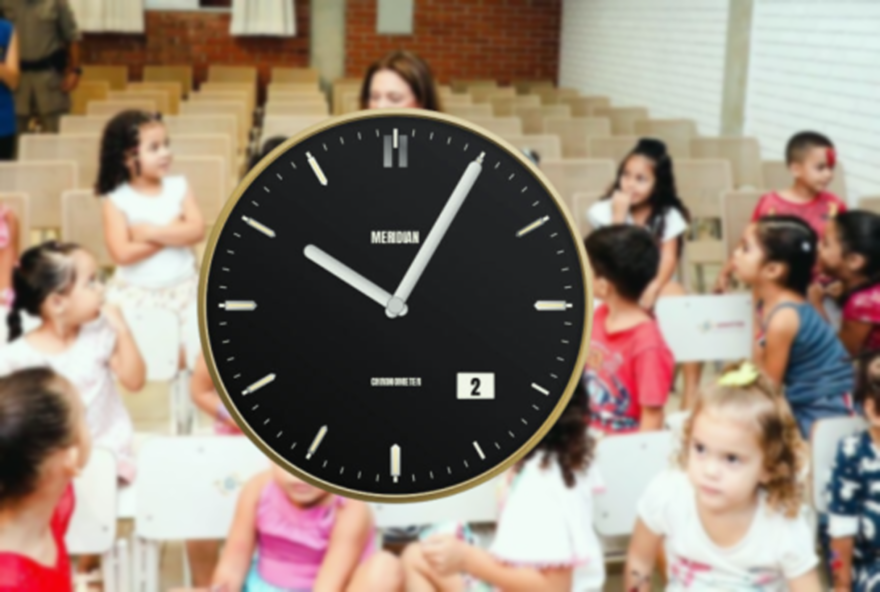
10:05
